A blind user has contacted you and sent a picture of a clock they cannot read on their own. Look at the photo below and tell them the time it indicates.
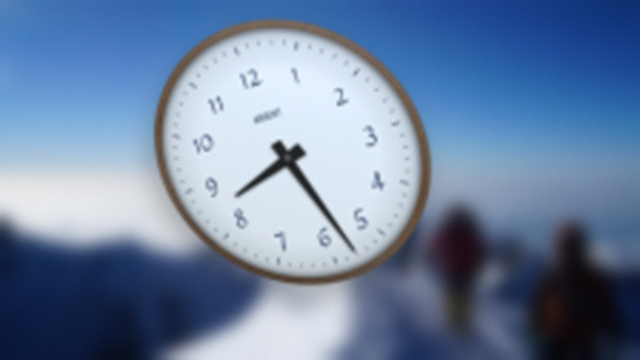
8:28
